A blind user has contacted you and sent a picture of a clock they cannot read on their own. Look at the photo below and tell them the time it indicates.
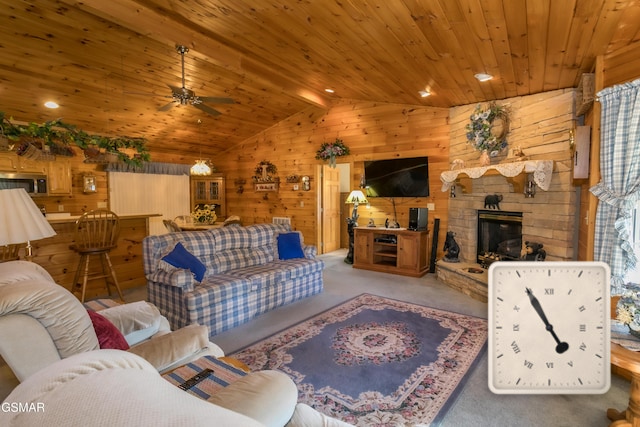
4:55
